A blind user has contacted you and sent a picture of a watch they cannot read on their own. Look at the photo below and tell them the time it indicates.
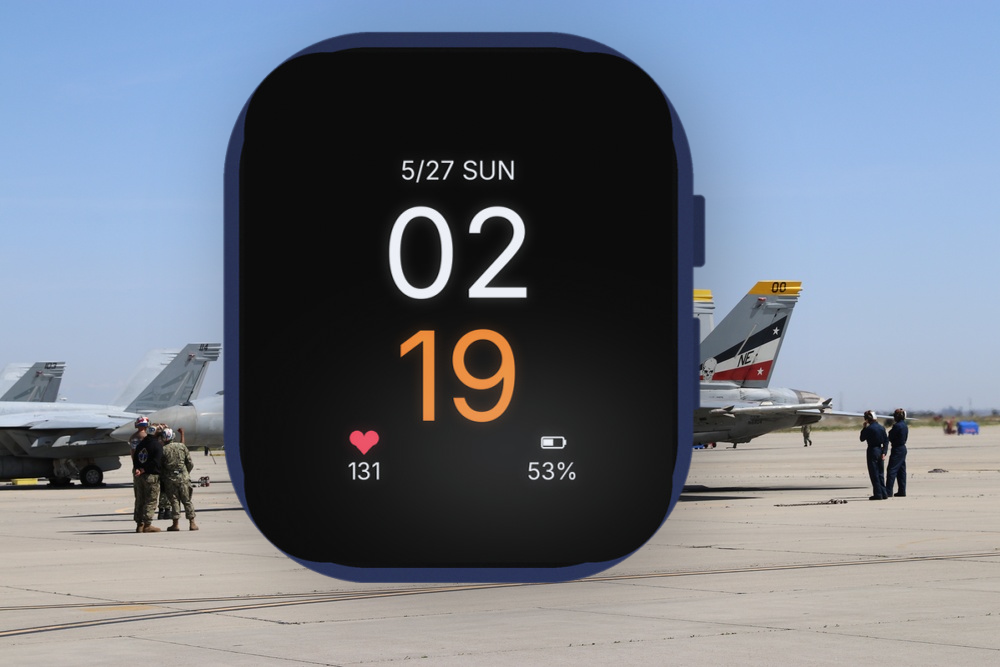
2:19
